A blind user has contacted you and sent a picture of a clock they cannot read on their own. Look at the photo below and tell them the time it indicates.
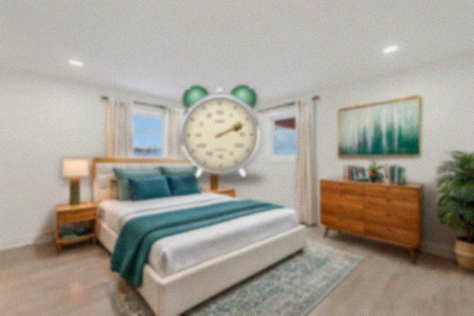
2:11
